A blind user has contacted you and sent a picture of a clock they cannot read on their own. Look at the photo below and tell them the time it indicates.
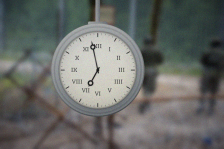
6:58
